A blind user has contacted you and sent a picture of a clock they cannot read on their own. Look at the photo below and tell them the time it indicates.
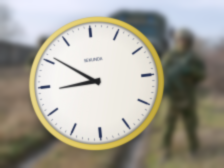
8:51
